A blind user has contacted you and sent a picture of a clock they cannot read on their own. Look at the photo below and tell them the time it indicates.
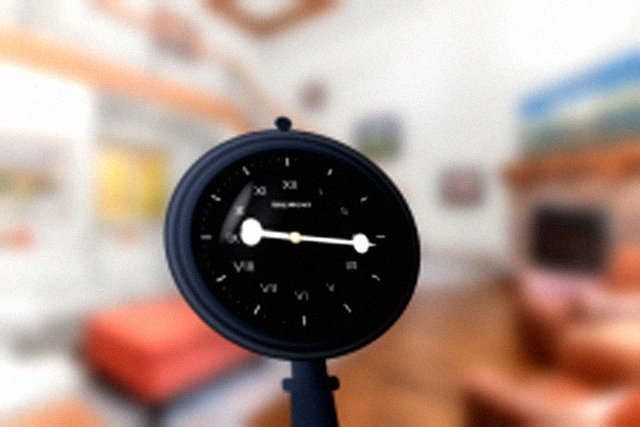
9:16
